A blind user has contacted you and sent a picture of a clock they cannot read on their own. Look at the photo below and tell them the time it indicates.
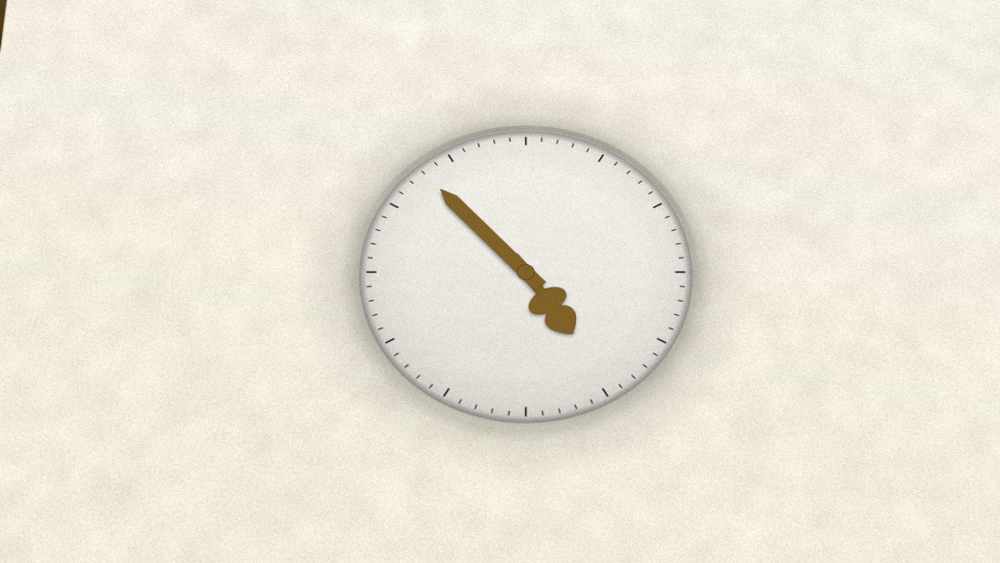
4:53
